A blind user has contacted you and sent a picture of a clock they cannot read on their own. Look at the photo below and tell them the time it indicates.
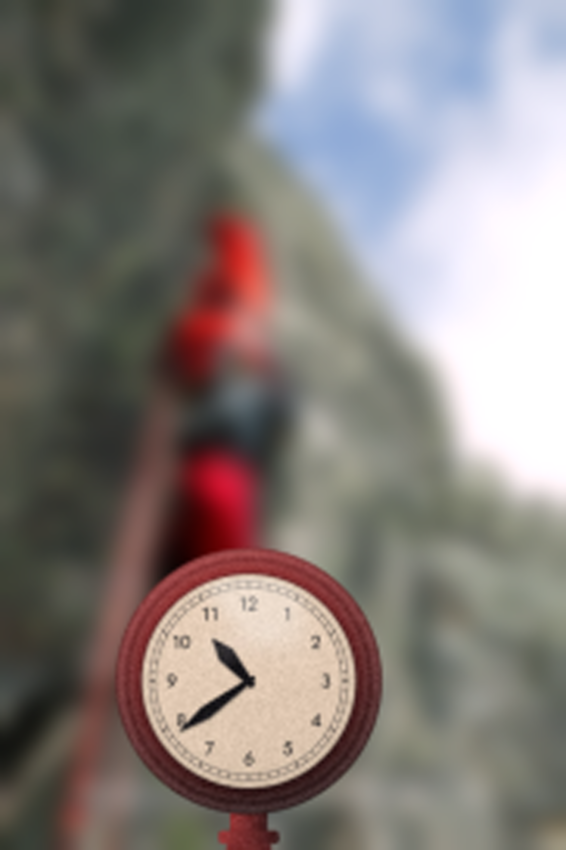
10:39
